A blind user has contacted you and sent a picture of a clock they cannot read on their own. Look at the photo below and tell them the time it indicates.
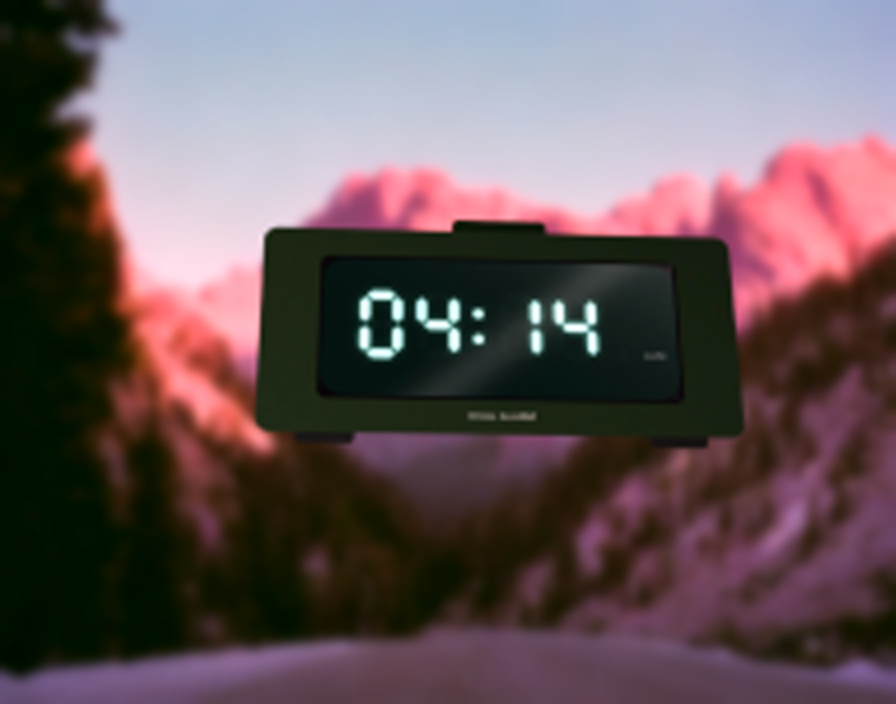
4:14
